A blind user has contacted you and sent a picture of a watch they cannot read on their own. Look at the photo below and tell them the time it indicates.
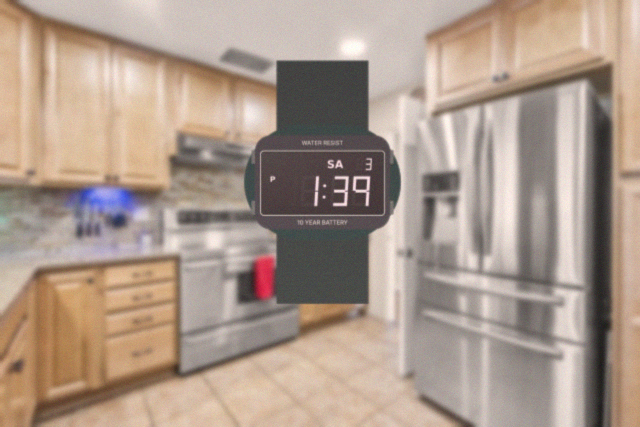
1:39
